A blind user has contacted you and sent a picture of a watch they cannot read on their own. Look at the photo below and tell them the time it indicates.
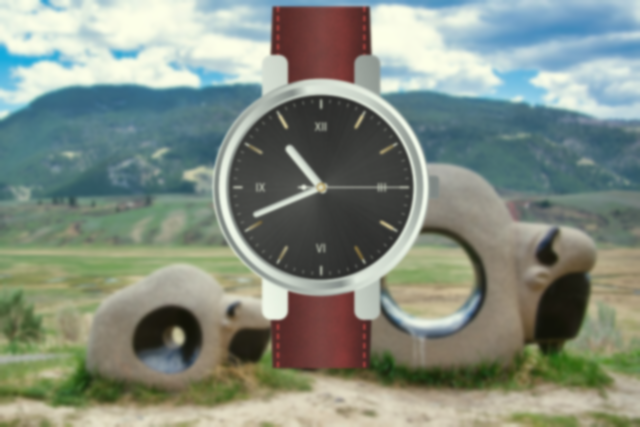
10:41:15
